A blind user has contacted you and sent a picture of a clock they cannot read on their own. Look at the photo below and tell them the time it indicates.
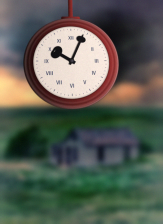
10:04
